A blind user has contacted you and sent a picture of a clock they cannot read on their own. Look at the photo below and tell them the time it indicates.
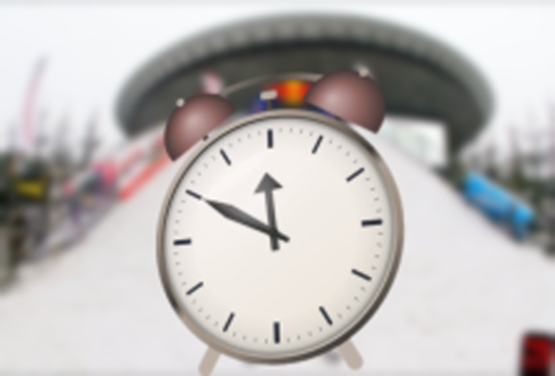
11:50
